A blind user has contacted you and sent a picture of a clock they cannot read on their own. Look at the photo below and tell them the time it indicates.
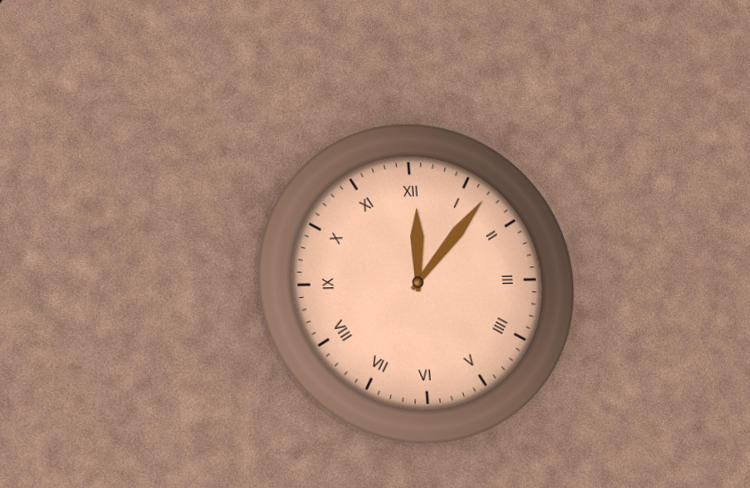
12:07
